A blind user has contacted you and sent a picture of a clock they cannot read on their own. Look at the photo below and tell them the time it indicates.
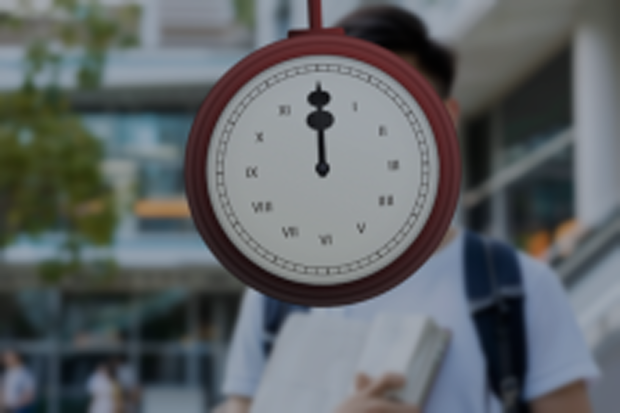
12:00
